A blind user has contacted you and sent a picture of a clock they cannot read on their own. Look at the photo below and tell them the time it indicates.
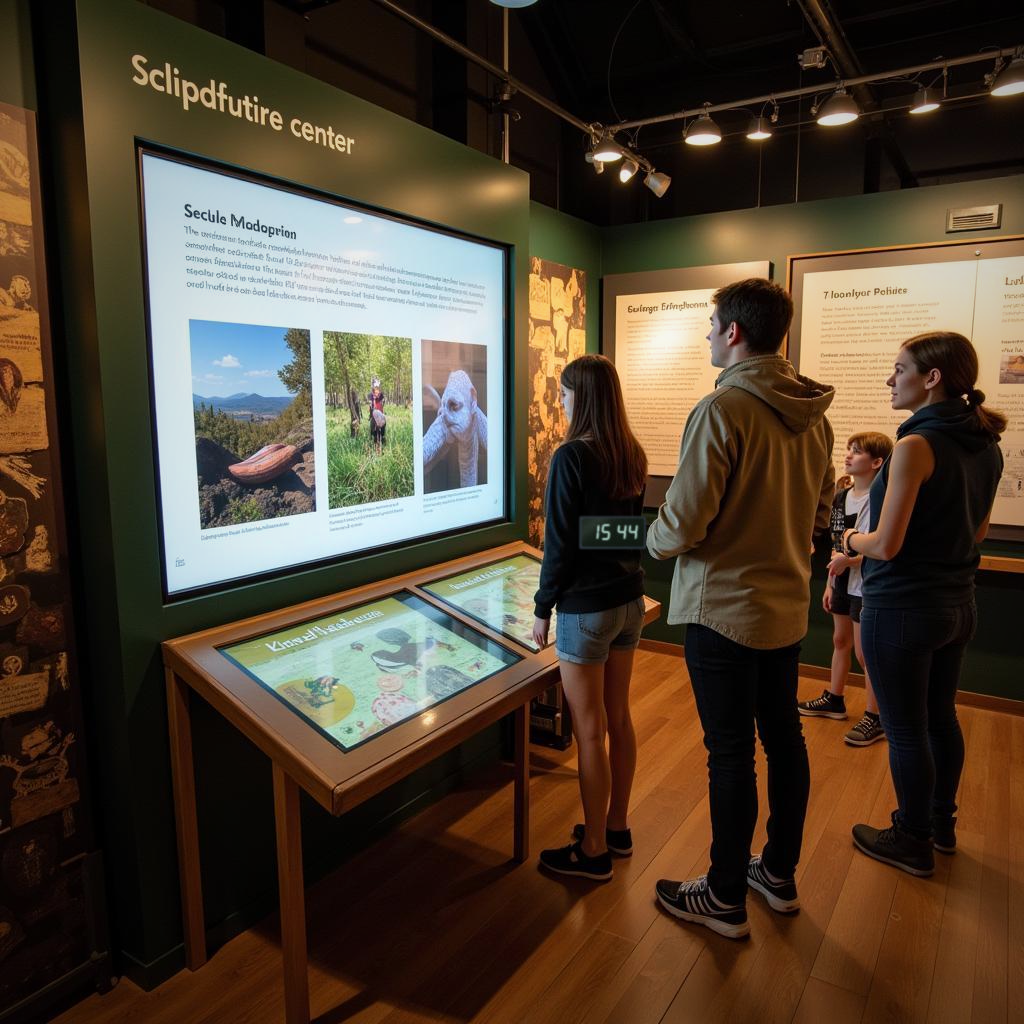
15:44
